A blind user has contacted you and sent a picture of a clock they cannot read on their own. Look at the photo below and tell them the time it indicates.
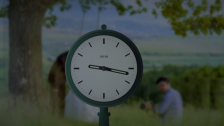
9:17
